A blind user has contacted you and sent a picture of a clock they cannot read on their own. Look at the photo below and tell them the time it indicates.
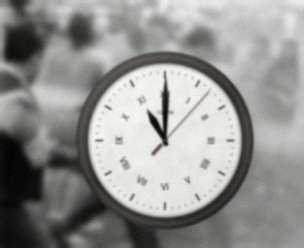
11:00:07
